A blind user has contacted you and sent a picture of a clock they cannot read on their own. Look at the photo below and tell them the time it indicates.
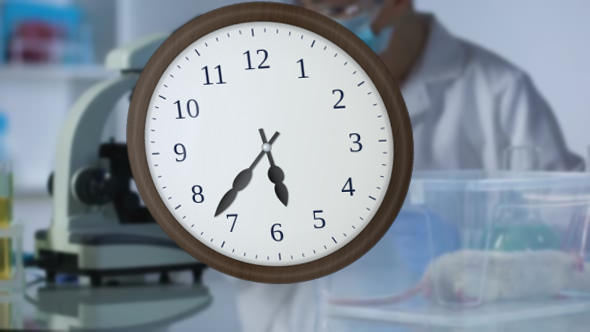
5:37
